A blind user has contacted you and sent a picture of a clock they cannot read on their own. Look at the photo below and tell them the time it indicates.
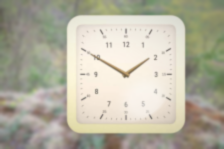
1:50
